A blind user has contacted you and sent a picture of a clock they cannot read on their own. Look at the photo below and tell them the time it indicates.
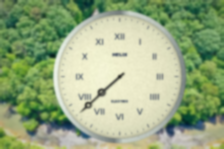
7:38
